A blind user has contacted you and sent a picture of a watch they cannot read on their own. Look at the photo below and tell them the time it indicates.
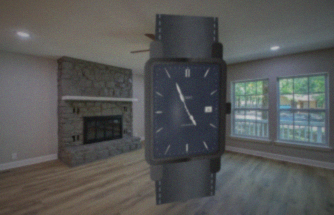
4:56
